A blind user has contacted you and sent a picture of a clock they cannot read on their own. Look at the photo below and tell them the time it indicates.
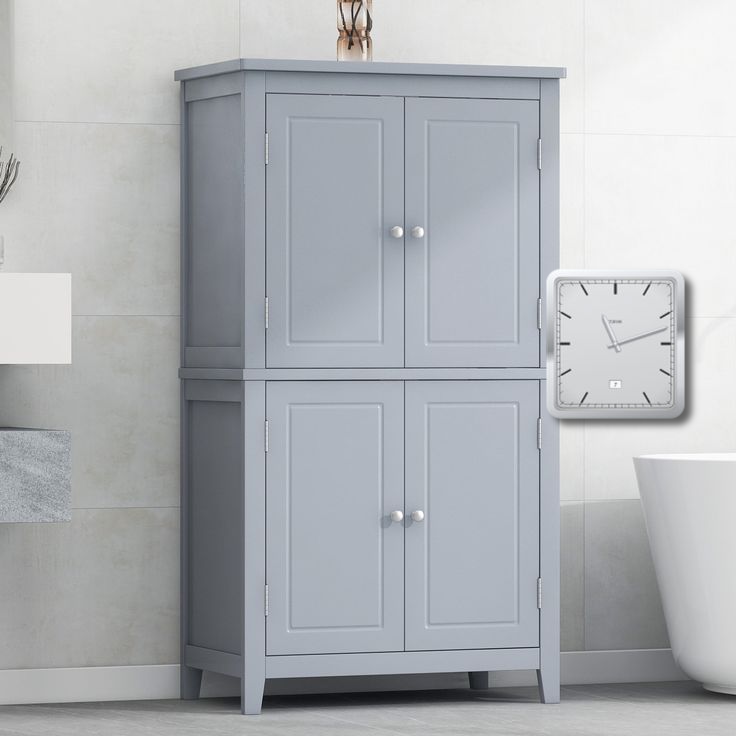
11:12
